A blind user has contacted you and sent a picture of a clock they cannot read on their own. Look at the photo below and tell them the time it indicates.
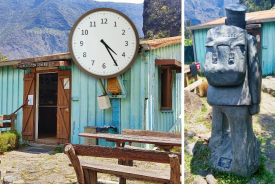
4:25
